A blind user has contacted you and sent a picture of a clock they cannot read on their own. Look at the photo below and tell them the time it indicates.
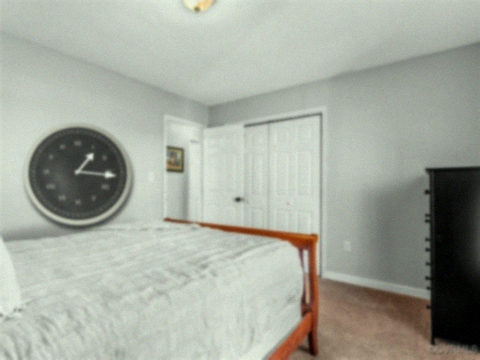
1:16
